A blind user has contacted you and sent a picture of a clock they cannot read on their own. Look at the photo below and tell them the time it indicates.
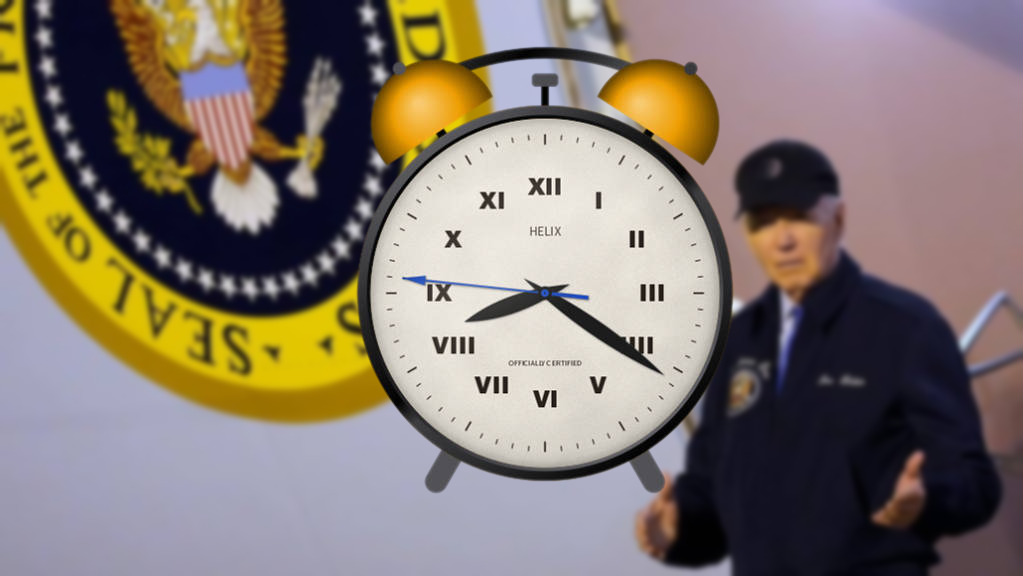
8:20:46
